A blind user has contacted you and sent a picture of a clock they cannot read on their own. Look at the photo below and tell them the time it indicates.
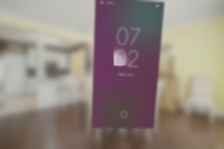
7:02
